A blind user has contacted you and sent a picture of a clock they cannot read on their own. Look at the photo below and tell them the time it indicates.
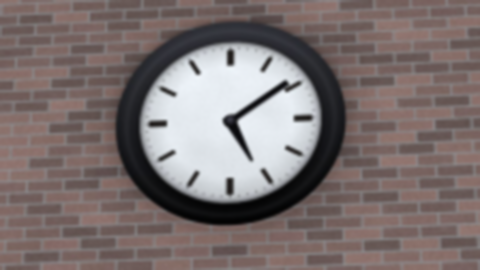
5:09
